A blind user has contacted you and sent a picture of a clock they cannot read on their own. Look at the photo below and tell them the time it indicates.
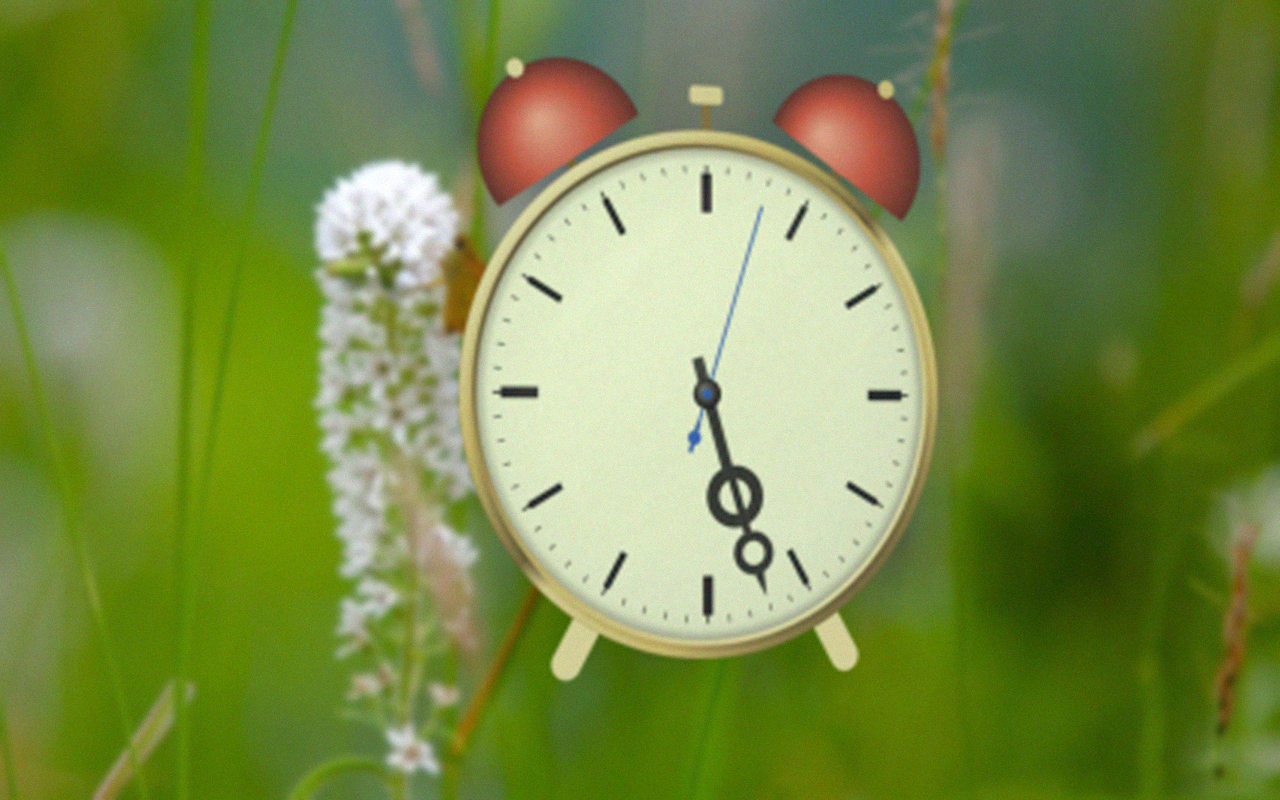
5:27:03
